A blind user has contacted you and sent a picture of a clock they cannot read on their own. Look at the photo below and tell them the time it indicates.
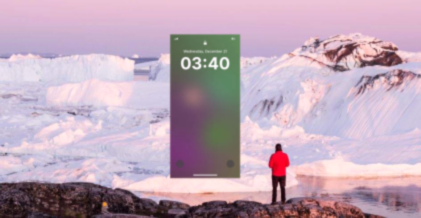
3:40
